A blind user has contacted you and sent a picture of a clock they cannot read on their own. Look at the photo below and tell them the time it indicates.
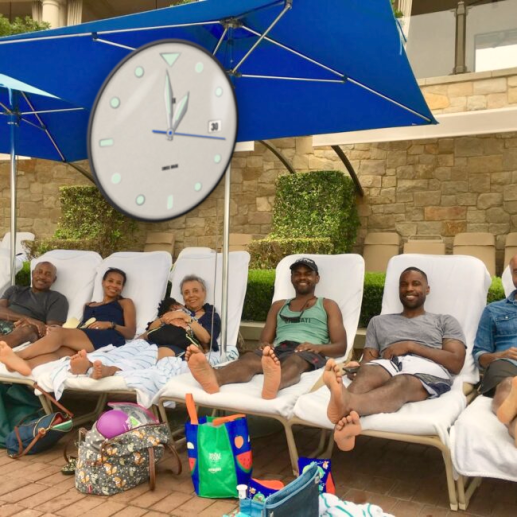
12:59:17
